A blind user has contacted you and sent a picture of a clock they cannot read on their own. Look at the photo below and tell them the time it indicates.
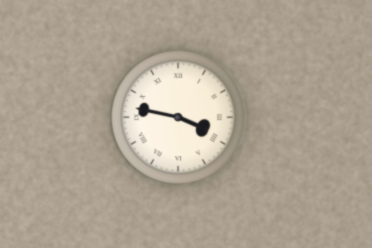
3:47
